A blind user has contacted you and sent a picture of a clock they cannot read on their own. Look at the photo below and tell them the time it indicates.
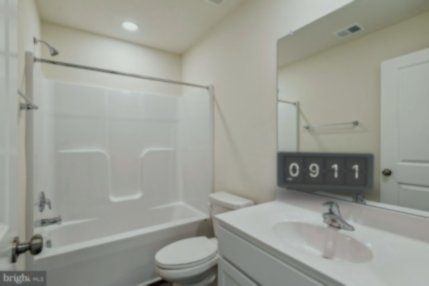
9:11
